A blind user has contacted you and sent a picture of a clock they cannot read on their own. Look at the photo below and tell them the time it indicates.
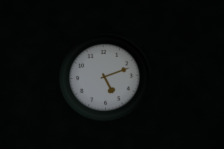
5:12
